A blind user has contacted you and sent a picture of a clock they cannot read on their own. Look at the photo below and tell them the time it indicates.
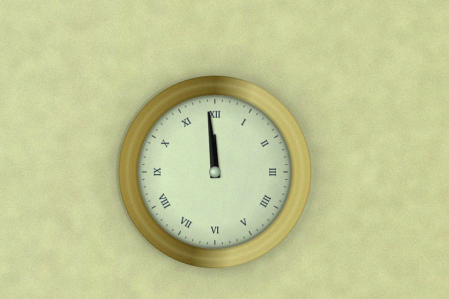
11:59
